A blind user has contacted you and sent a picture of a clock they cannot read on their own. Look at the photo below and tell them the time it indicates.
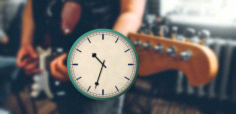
10:33
